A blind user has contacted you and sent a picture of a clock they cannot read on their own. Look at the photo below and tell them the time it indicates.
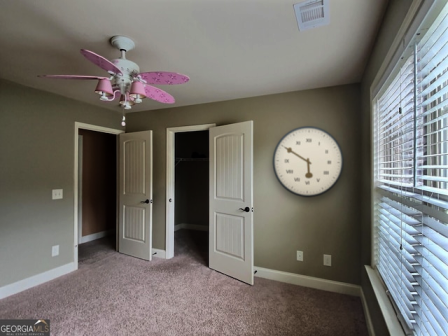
5:50
